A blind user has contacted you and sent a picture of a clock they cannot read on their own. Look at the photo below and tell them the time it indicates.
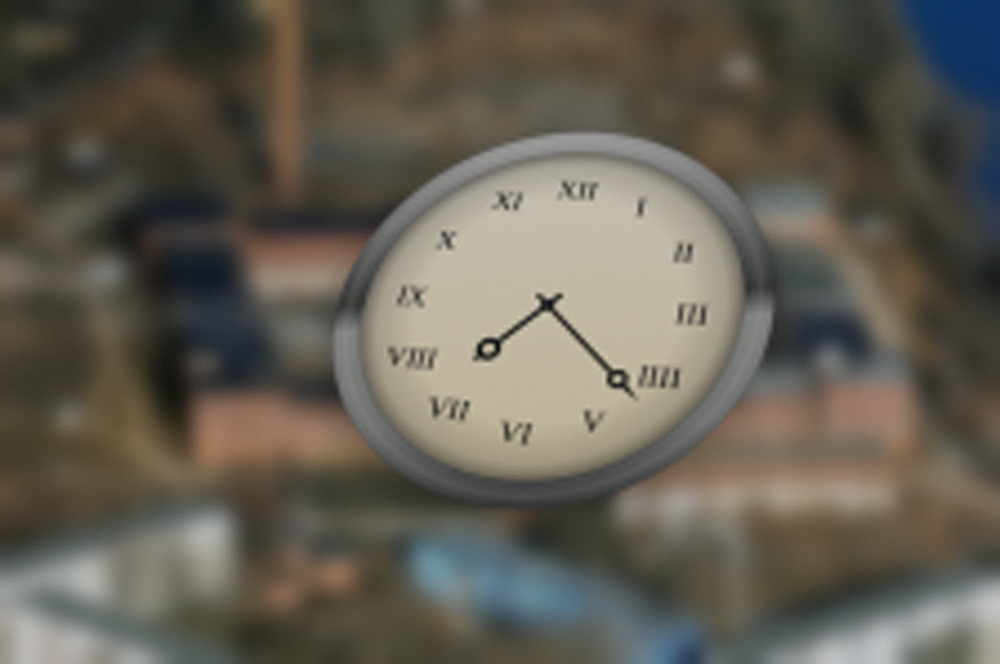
7:22
